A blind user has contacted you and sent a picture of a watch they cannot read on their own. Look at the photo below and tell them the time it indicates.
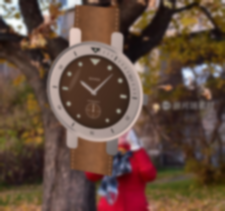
10:07
